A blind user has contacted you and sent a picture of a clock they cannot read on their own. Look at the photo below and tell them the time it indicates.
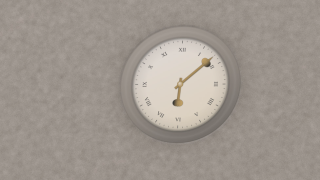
6:08
